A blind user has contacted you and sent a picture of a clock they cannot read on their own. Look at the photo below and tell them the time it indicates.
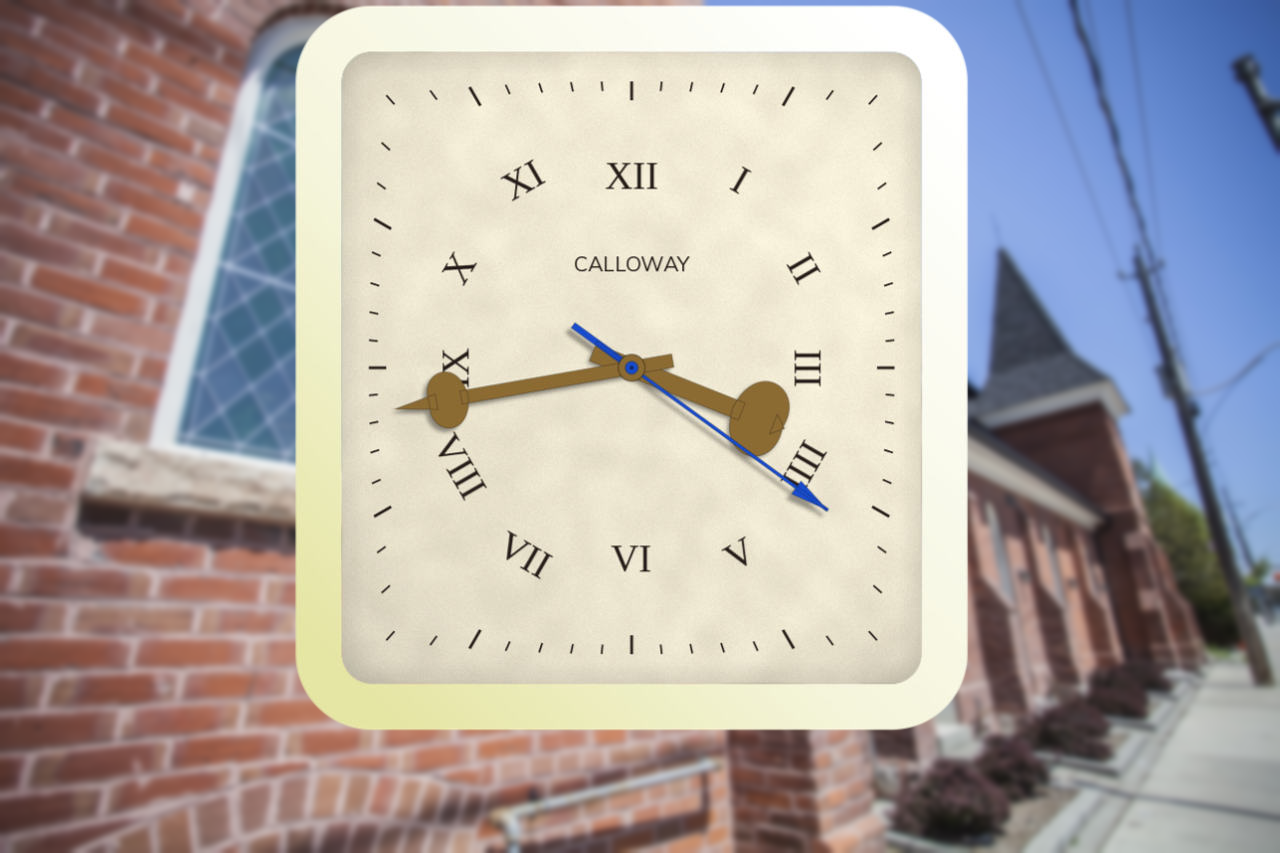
3:43:21
